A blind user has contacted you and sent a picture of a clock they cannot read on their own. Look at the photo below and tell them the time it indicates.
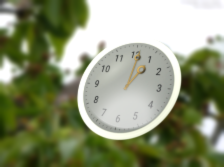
1:01
